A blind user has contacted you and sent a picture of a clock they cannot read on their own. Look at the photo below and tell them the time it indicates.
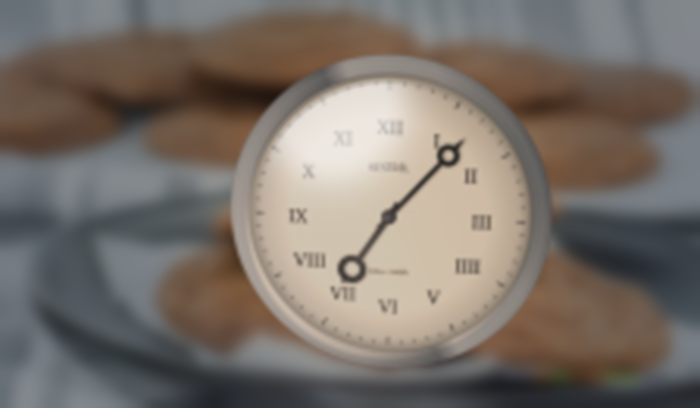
7:07
